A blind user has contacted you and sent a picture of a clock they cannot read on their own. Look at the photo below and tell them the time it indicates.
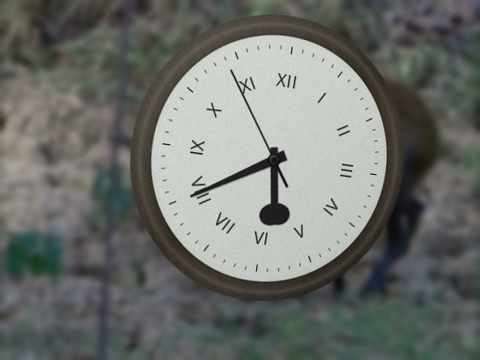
5:39:54
